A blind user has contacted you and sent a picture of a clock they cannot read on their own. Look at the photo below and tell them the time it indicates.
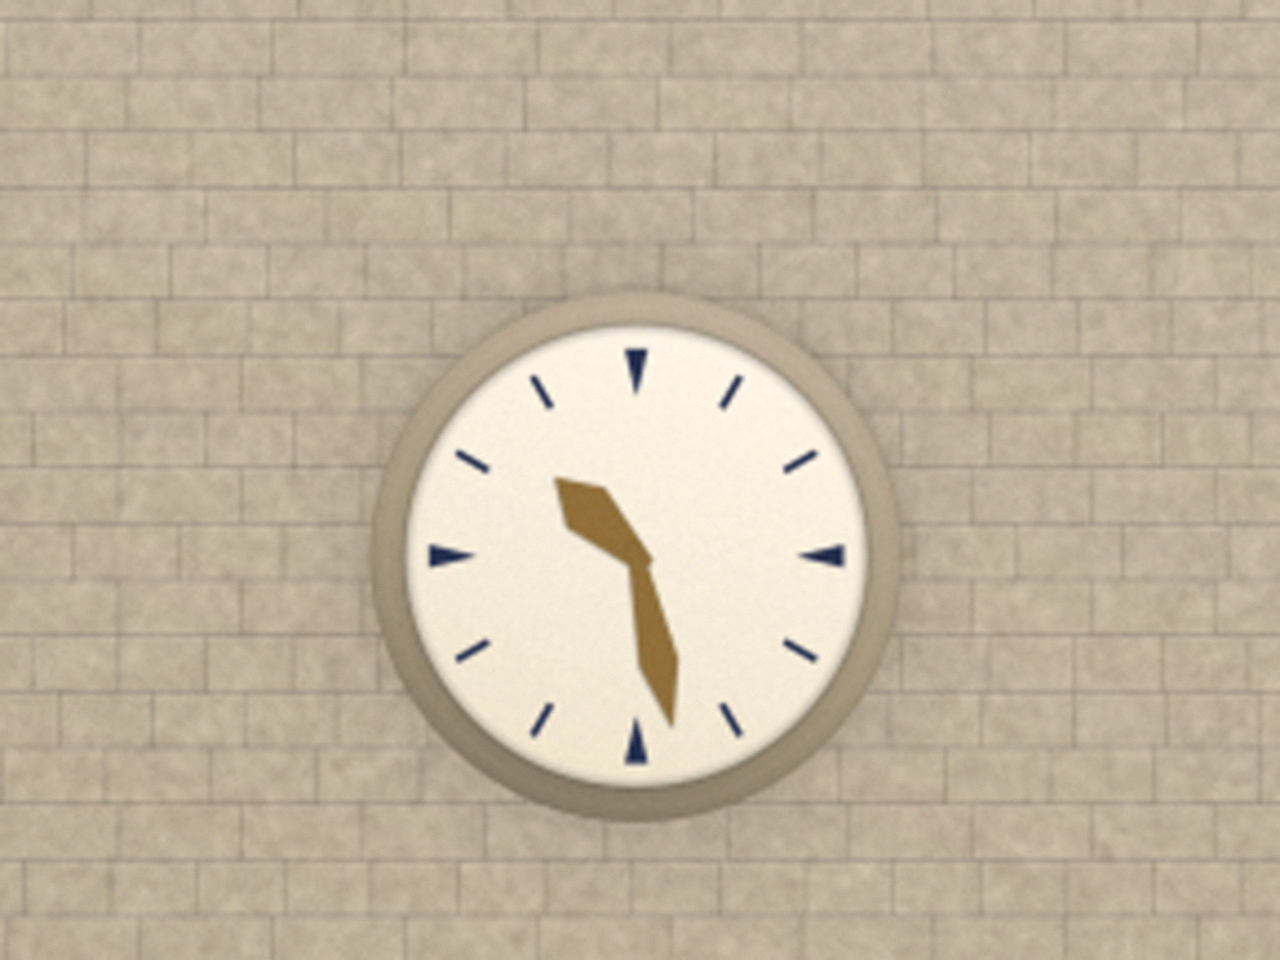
10:28
